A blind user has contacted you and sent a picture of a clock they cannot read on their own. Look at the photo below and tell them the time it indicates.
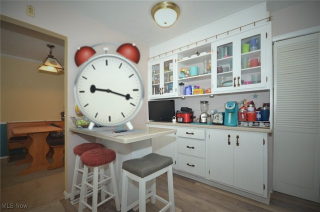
9:18
